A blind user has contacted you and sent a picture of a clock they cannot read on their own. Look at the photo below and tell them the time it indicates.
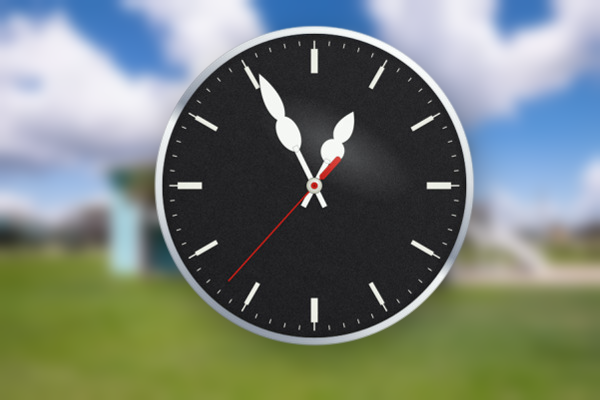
12:55:37
